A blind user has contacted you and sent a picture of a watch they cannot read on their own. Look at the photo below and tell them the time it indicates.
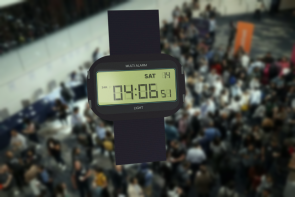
4:06:51
